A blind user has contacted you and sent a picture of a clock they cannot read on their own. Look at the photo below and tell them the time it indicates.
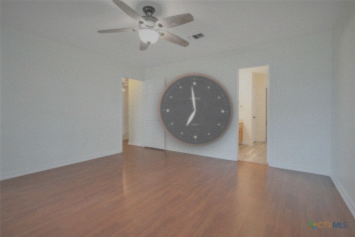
6:59
